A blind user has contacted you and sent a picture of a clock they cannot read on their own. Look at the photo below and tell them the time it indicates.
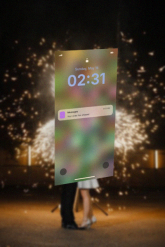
2:31
